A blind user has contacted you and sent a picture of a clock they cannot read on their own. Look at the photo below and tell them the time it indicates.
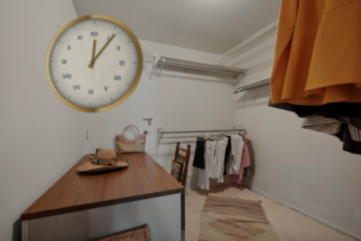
12:06
